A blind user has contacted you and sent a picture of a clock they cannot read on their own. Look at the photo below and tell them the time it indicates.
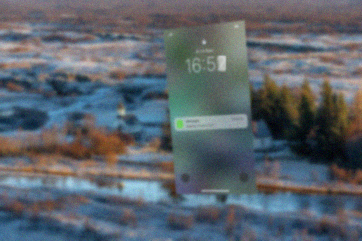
16:52
